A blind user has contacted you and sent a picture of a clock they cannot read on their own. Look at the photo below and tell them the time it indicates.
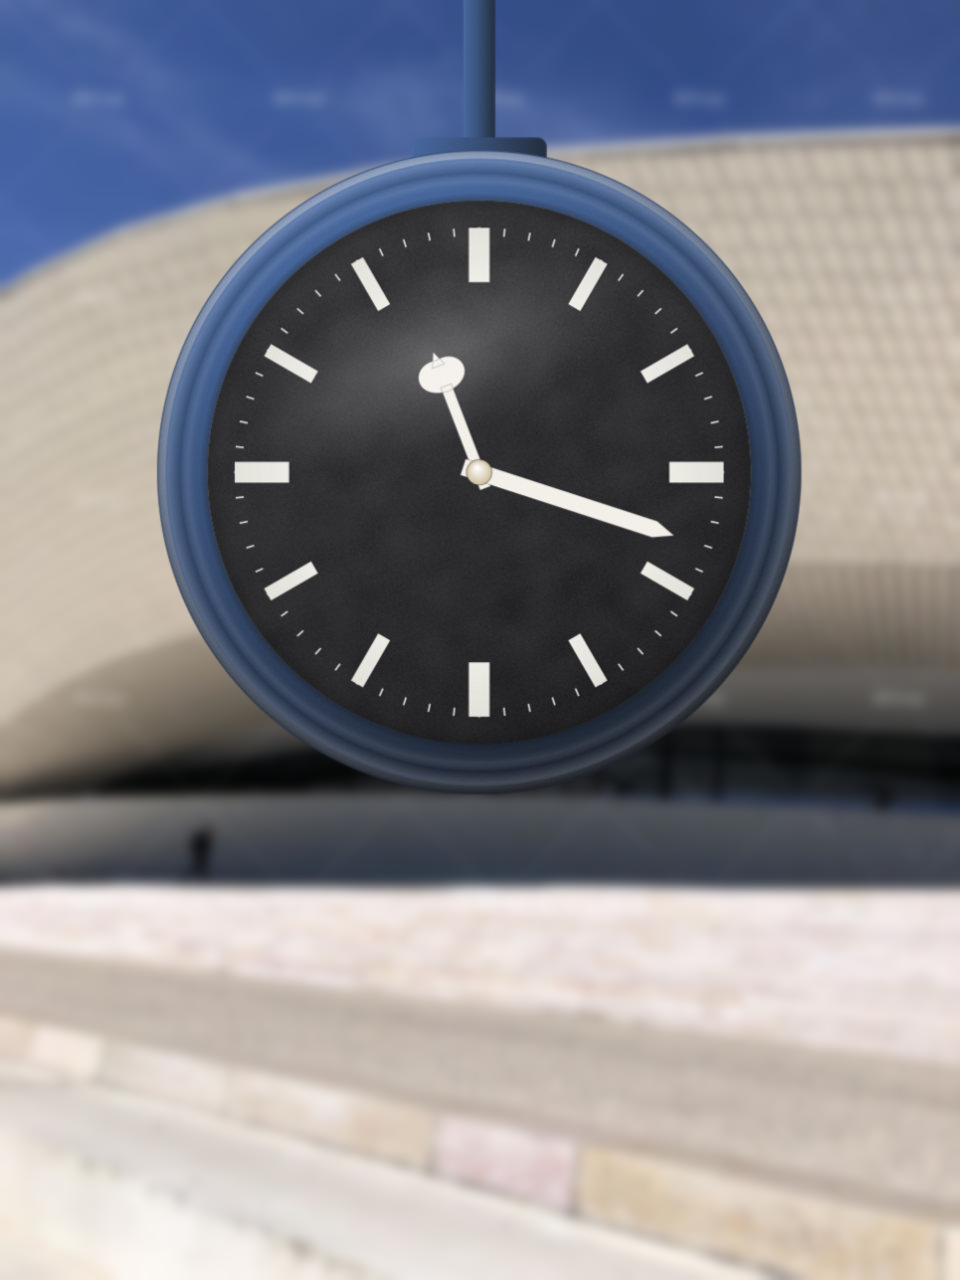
11:18
